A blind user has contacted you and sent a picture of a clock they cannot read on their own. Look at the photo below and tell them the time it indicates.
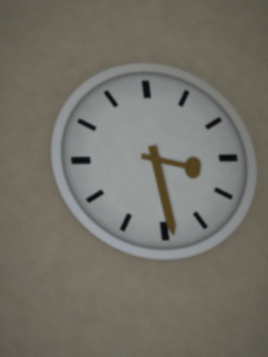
3:29
